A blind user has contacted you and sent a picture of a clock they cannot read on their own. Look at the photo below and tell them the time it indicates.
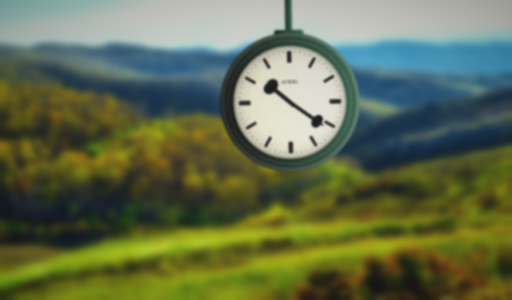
10:21
